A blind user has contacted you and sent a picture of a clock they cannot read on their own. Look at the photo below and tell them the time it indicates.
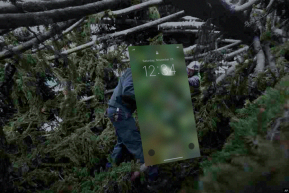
12:34
